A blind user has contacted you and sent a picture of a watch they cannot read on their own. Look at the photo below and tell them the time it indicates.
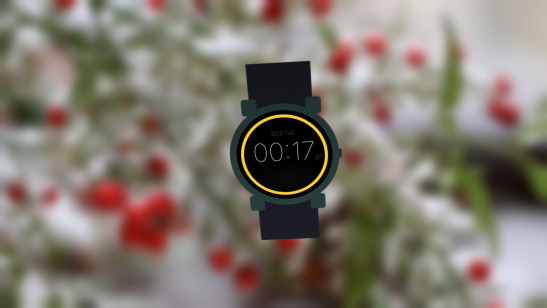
0:17
